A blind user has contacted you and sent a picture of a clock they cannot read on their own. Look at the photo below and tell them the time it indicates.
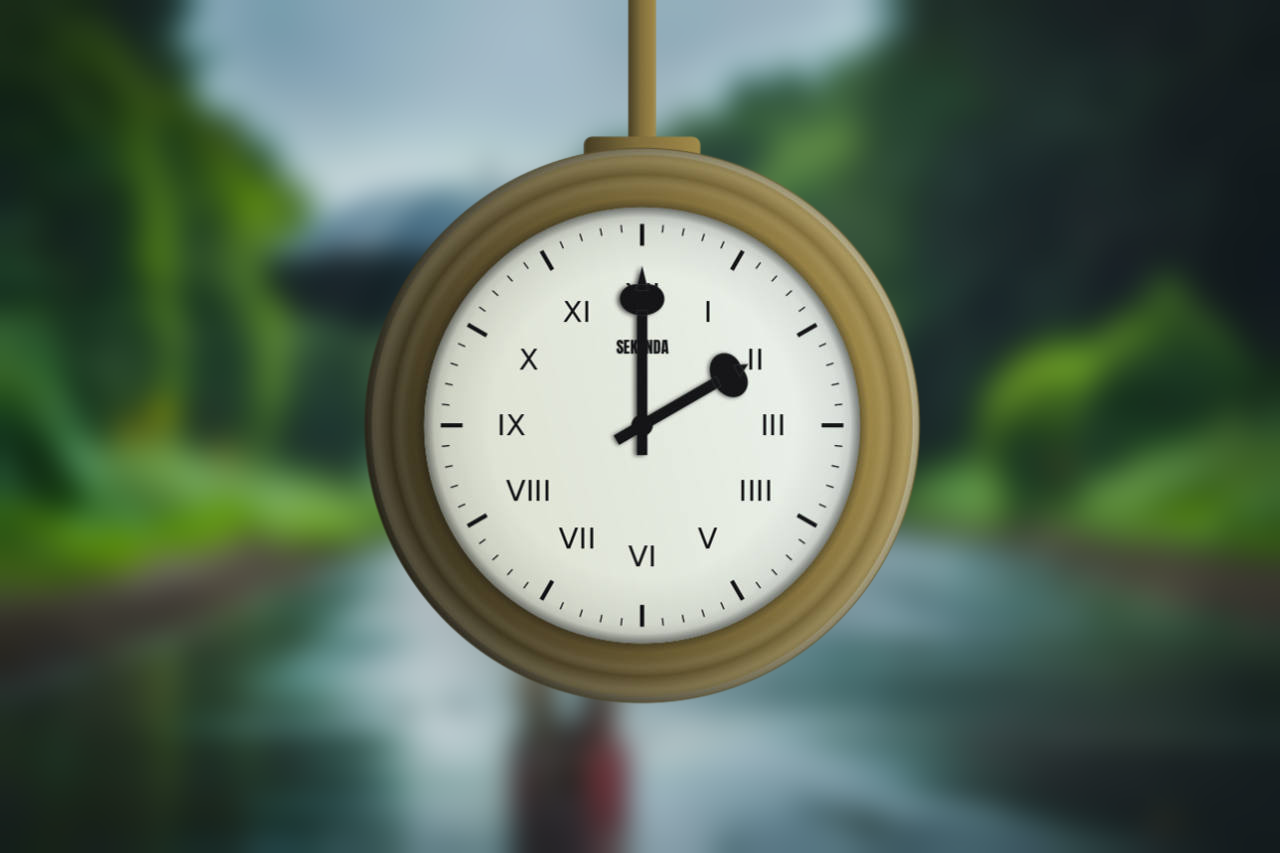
2:00
